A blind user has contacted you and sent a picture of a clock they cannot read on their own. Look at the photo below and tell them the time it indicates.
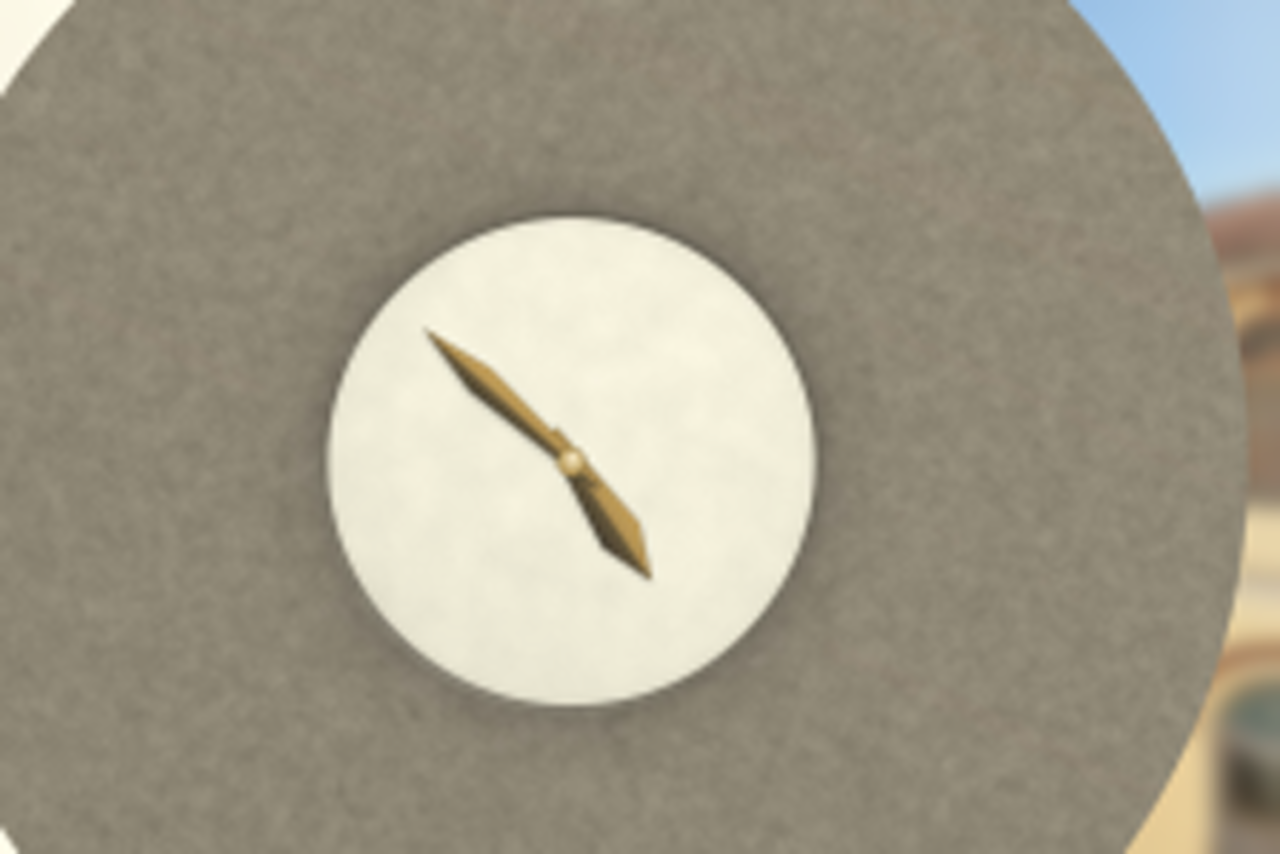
4:52
